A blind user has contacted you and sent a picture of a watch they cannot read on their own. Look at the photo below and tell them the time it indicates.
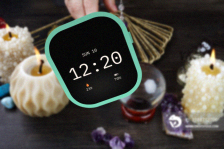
12:20
